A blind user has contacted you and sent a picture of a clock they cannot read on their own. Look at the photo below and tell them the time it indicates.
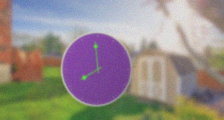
7:59
